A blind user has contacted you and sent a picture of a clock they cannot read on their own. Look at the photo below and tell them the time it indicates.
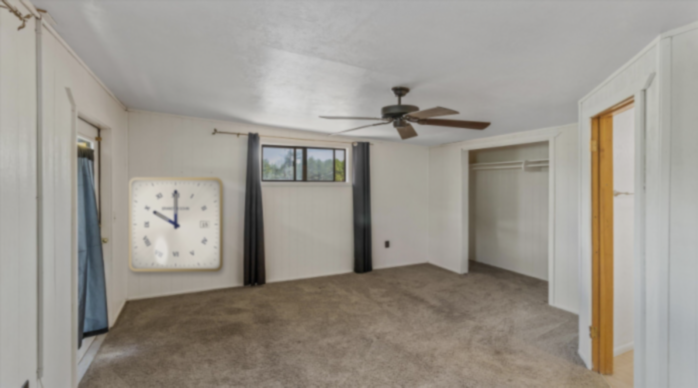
10:00
